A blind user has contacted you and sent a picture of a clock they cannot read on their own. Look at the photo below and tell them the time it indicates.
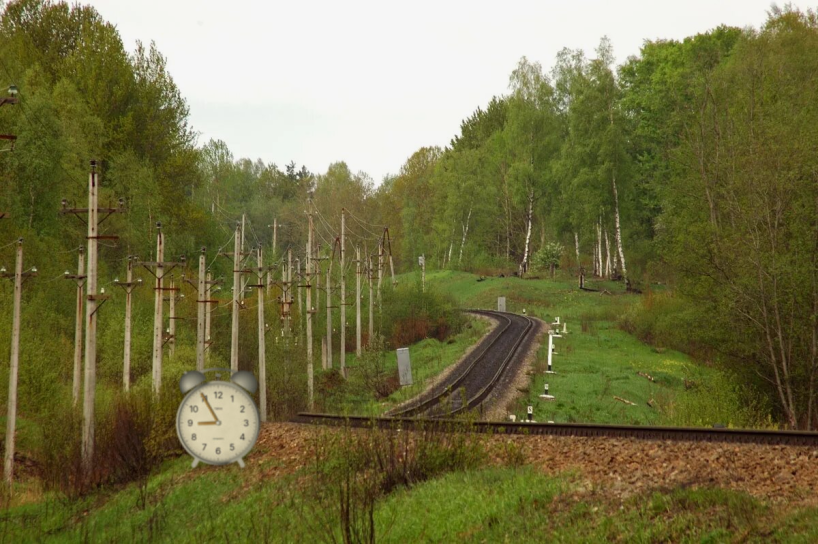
8:55
